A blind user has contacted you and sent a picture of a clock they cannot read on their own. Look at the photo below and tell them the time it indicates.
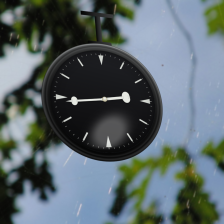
2:44
